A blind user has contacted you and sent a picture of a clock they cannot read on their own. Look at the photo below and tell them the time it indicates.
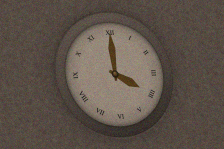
4:00
